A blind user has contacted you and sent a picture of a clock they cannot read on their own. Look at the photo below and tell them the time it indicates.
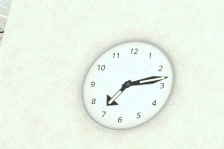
7:13
